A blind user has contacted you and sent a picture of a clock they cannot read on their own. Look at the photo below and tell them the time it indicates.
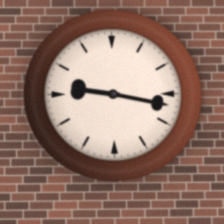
9:17
